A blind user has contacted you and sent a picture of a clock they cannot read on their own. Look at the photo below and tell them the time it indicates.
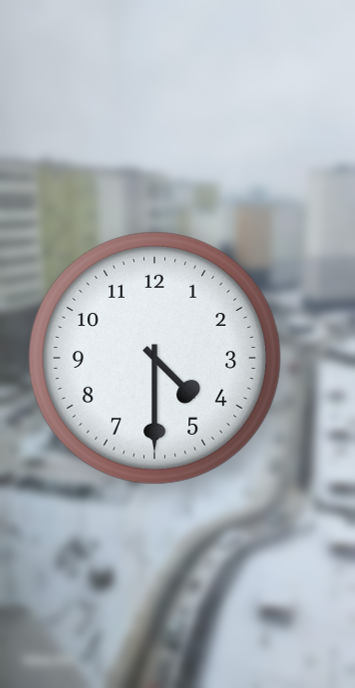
4:30
